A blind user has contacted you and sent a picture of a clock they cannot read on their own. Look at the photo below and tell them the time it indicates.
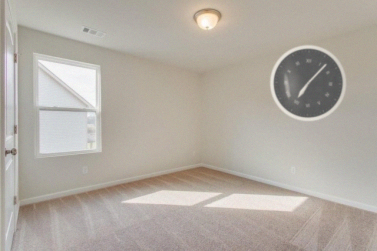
7:07
